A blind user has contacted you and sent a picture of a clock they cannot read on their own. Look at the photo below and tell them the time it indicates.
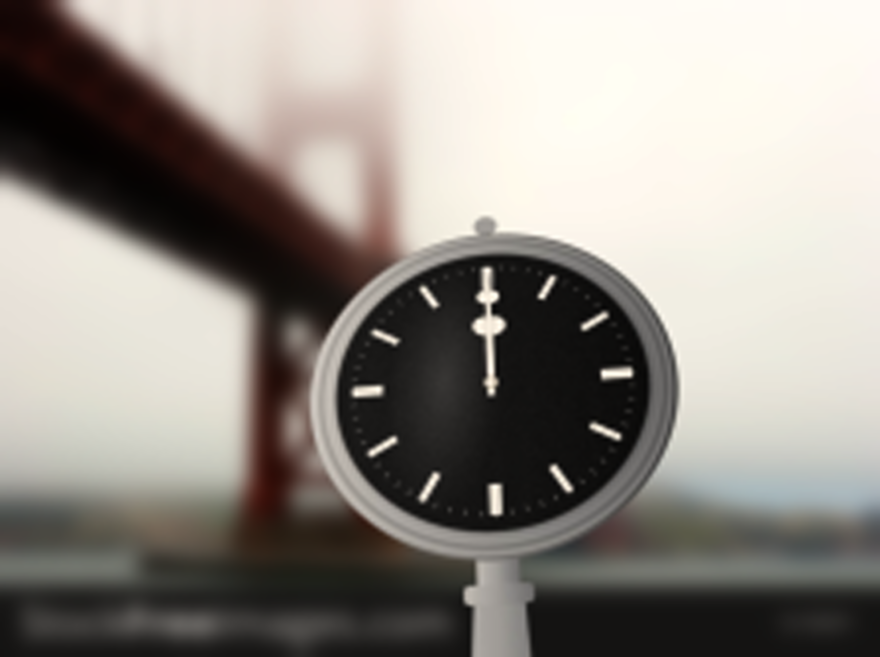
12:00
